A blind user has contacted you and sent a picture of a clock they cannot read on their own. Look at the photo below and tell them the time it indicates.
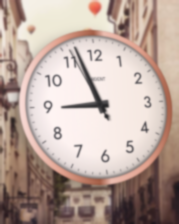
8:56:56
